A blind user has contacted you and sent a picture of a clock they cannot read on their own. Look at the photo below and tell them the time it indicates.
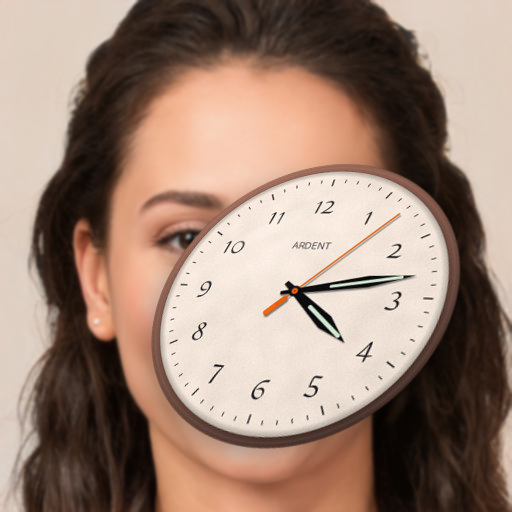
4:13:07
